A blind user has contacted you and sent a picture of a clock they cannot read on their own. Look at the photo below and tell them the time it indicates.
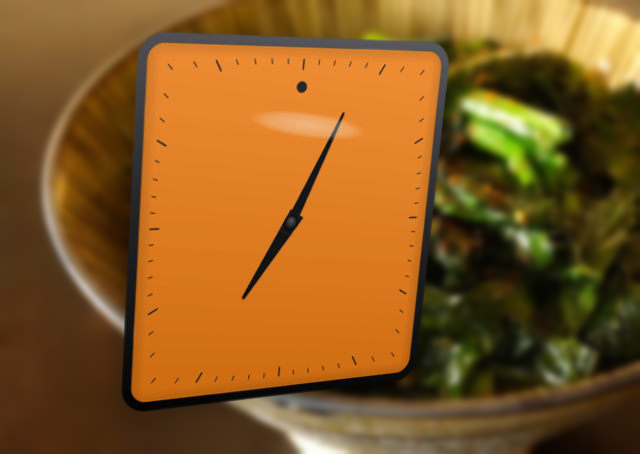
7:04
